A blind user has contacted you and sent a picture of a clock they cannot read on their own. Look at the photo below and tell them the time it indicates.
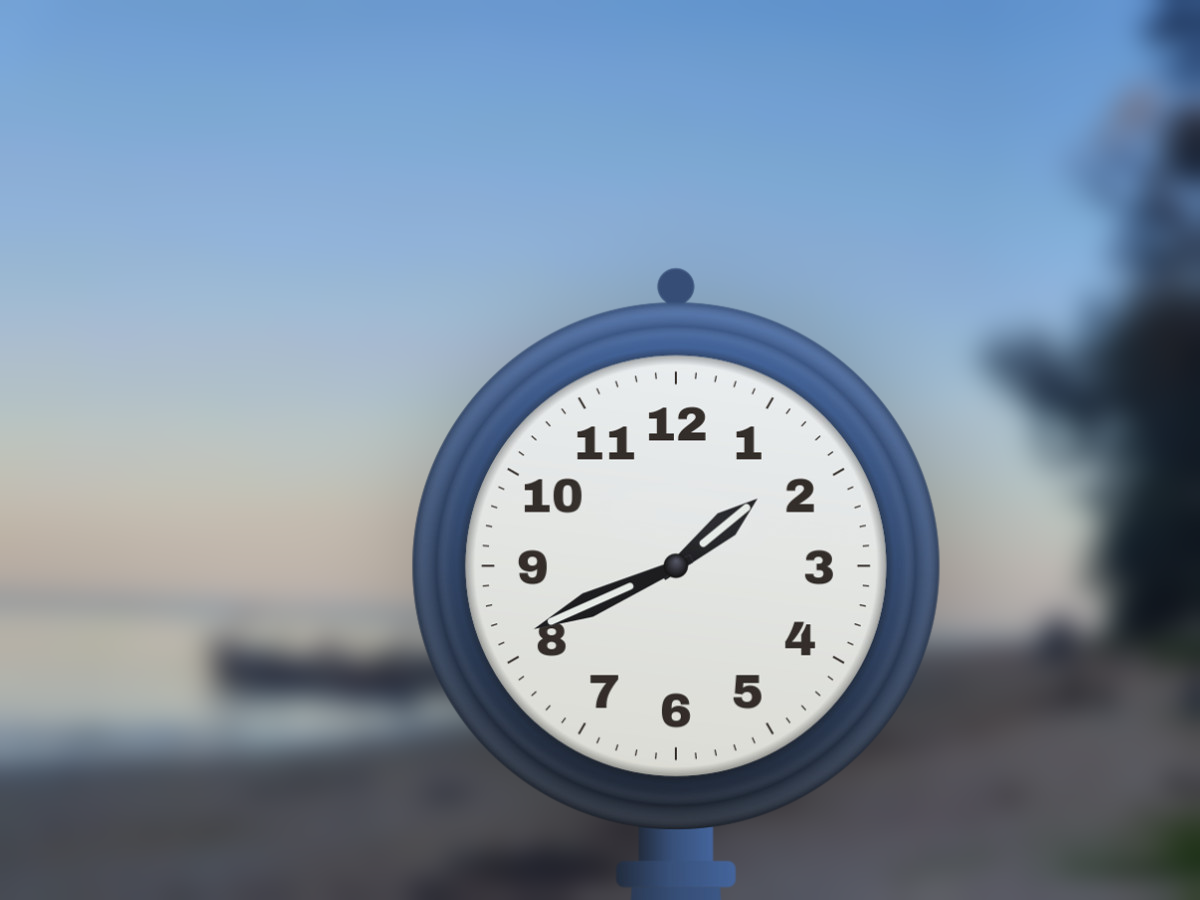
1:41
